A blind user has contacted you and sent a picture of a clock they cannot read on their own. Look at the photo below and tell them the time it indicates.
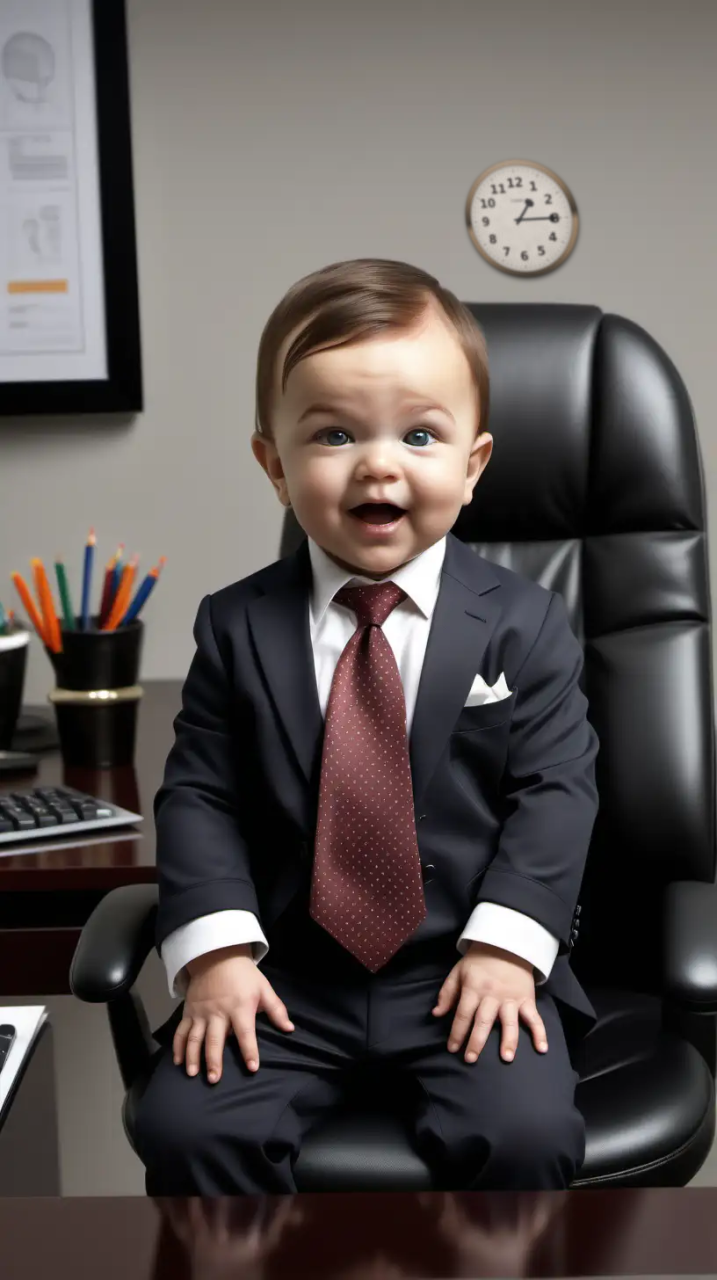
1:15
